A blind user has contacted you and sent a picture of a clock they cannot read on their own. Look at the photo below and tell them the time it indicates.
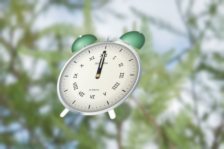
12:00
